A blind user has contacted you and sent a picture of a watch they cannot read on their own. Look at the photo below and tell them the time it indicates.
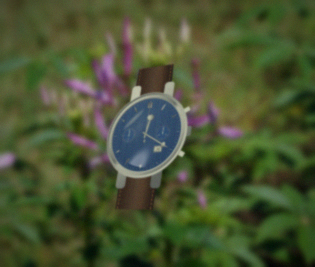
12:20
